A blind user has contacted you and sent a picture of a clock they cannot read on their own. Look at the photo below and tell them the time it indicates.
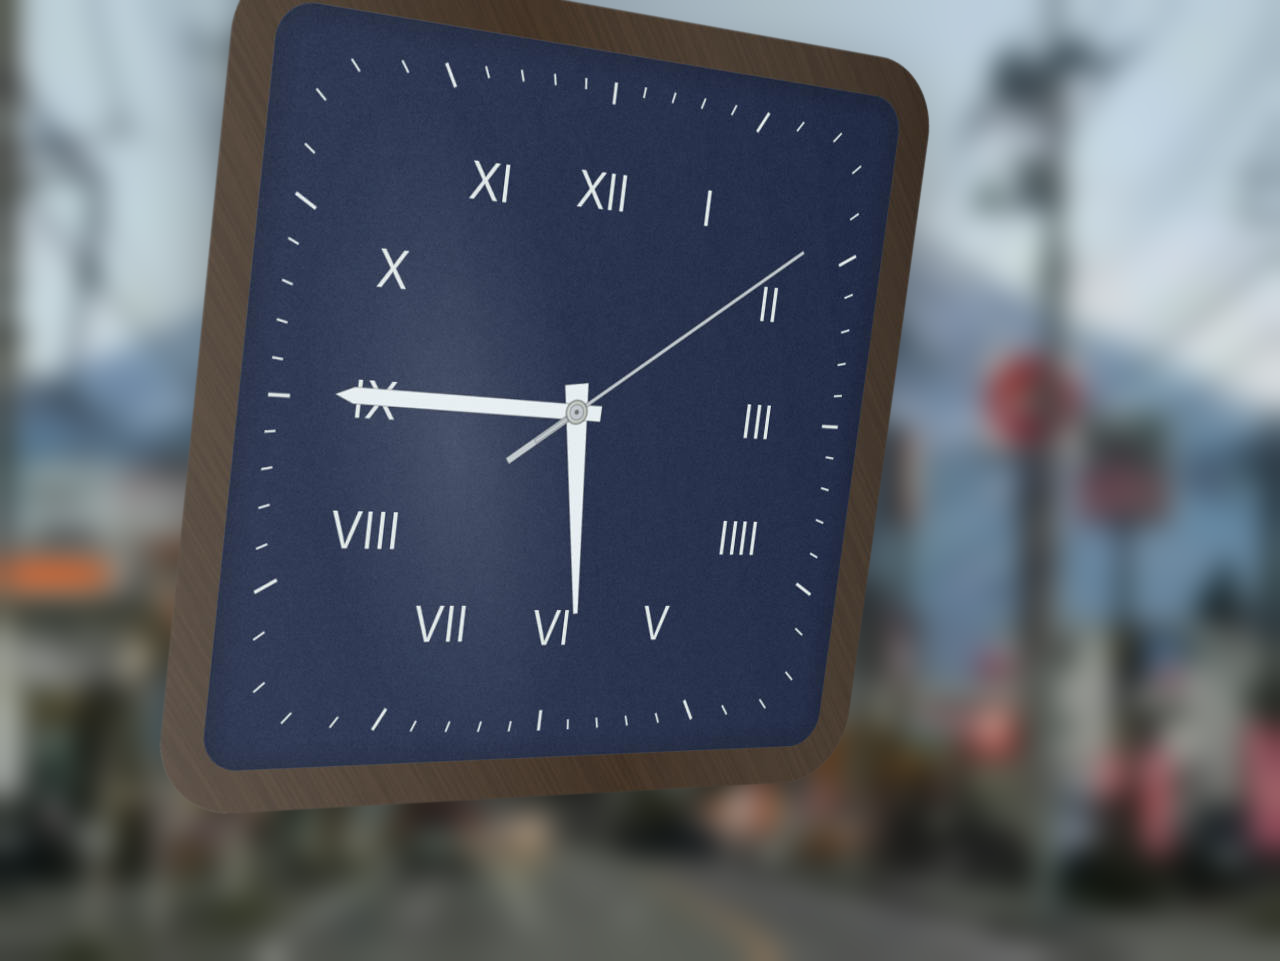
5:45:09
